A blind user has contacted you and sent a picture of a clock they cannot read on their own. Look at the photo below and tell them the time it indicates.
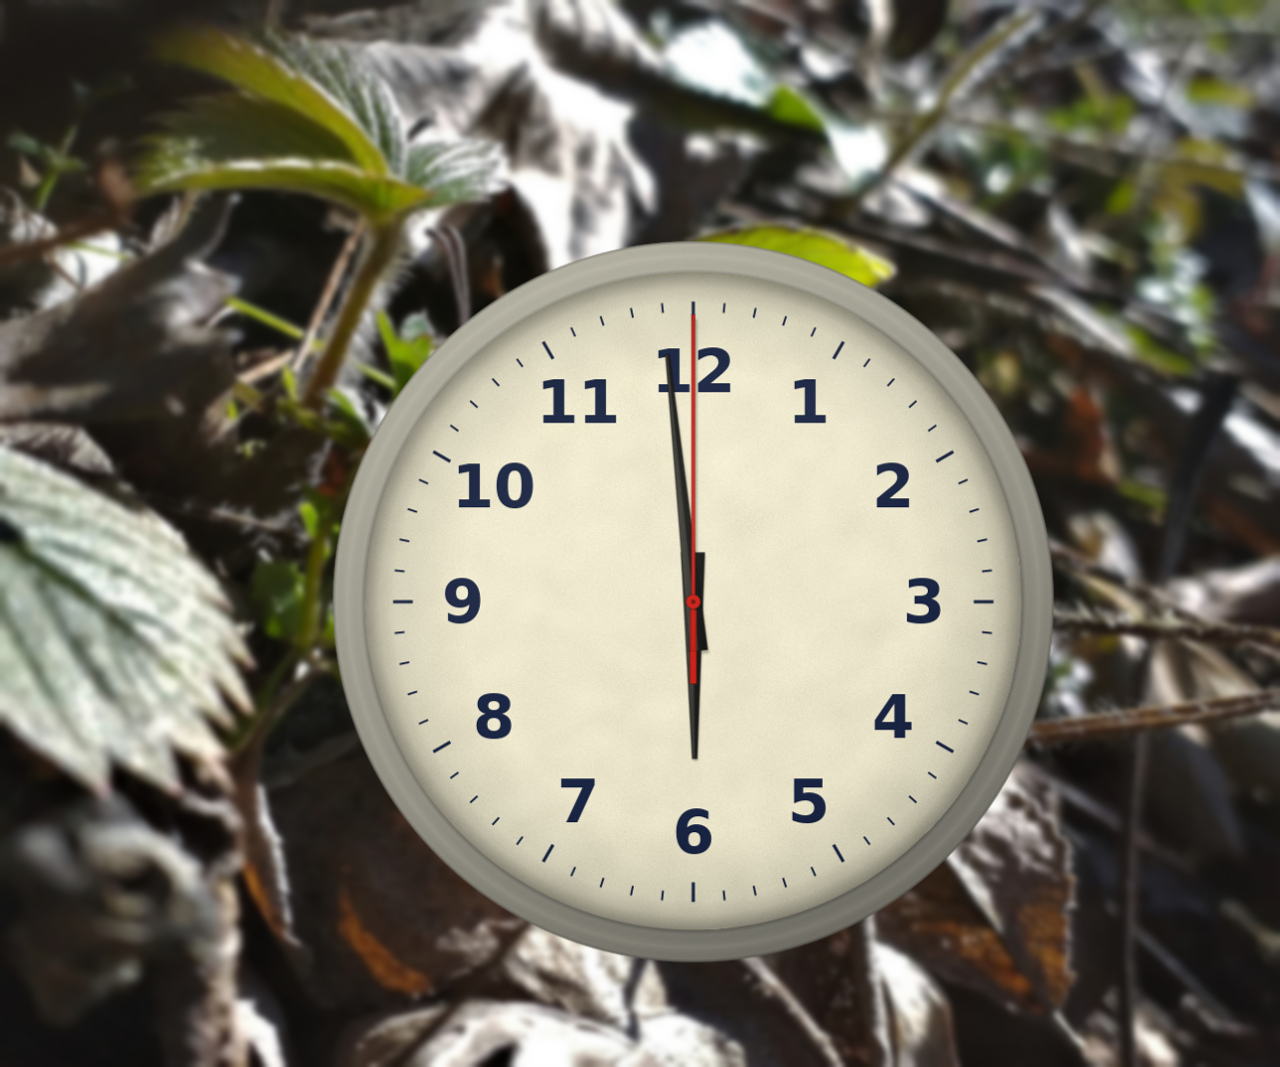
5:59:00
